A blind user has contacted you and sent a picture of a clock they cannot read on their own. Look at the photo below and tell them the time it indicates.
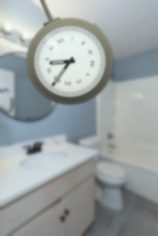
9:40
